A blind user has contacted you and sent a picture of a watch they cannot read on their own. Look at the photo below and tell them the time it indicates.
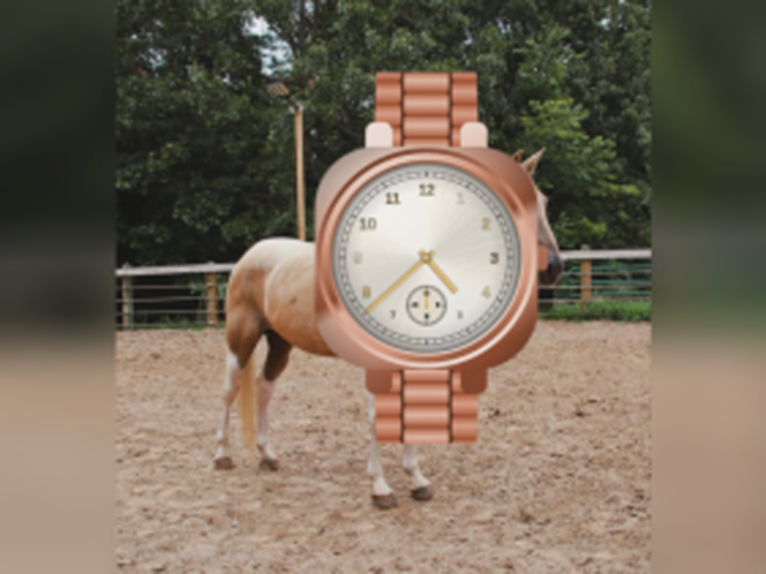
4:38
